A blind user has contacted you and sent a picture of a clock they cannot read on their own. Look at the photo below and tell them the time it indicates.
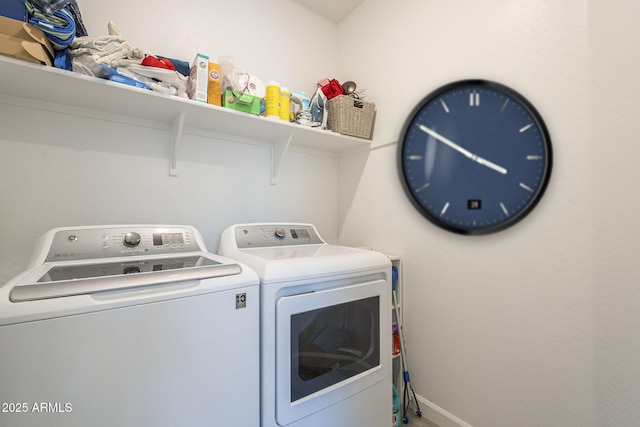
3:50
